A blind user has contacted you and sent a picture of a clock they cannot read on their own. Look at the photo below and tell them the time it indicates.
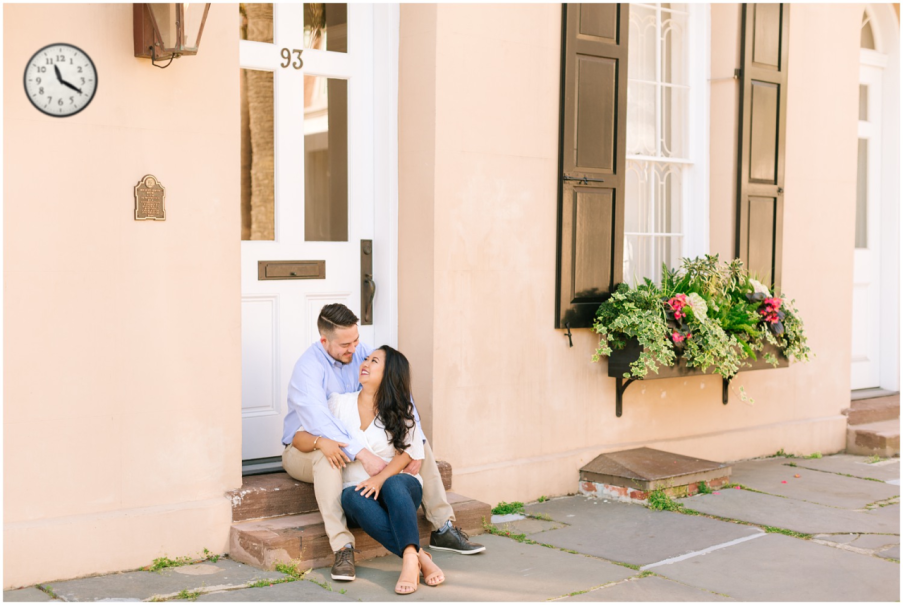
11:20
